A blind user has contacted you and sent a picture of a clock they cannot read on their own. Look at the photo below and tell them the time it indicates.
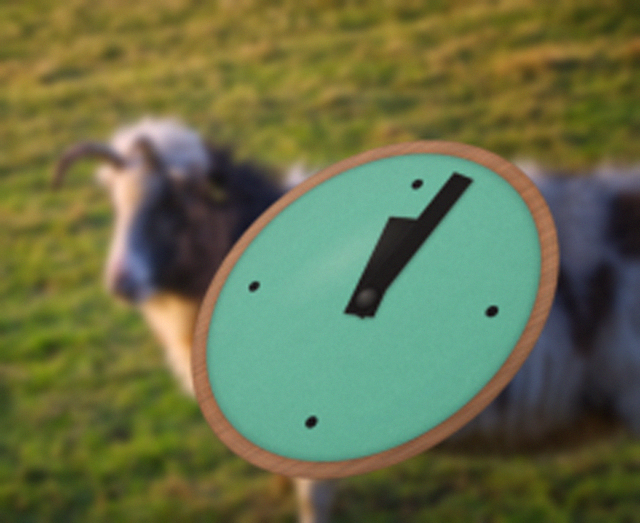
12:03
